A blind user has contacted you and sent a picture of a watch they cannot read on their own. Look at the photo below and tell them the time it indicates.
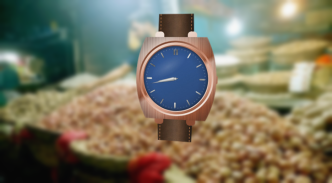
8:43
